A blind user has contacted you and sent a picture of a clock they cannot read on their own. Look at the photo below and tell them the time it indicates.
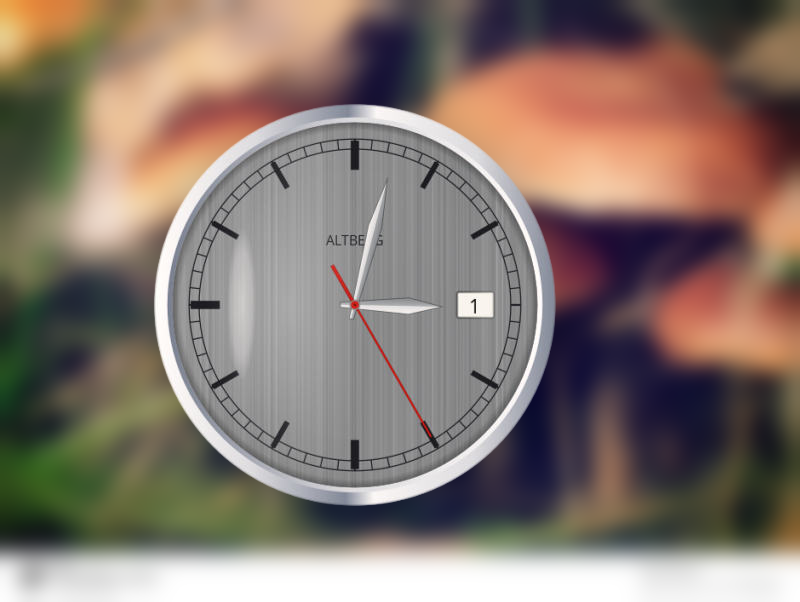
3:02:25
